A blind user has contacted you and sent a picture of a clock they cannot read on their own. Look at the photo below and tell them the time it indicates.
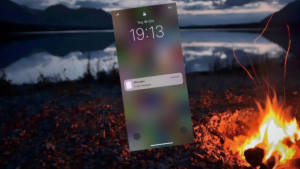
19:13
